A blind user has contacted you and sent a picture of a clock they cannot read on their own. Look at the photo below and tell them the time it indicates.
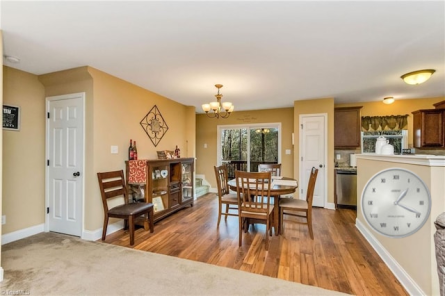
1:19
